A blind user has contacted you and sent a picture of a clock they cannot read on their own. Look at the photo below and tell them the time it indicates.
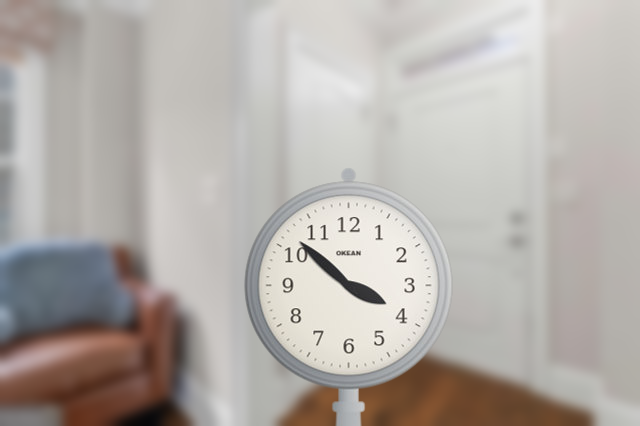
3:52
